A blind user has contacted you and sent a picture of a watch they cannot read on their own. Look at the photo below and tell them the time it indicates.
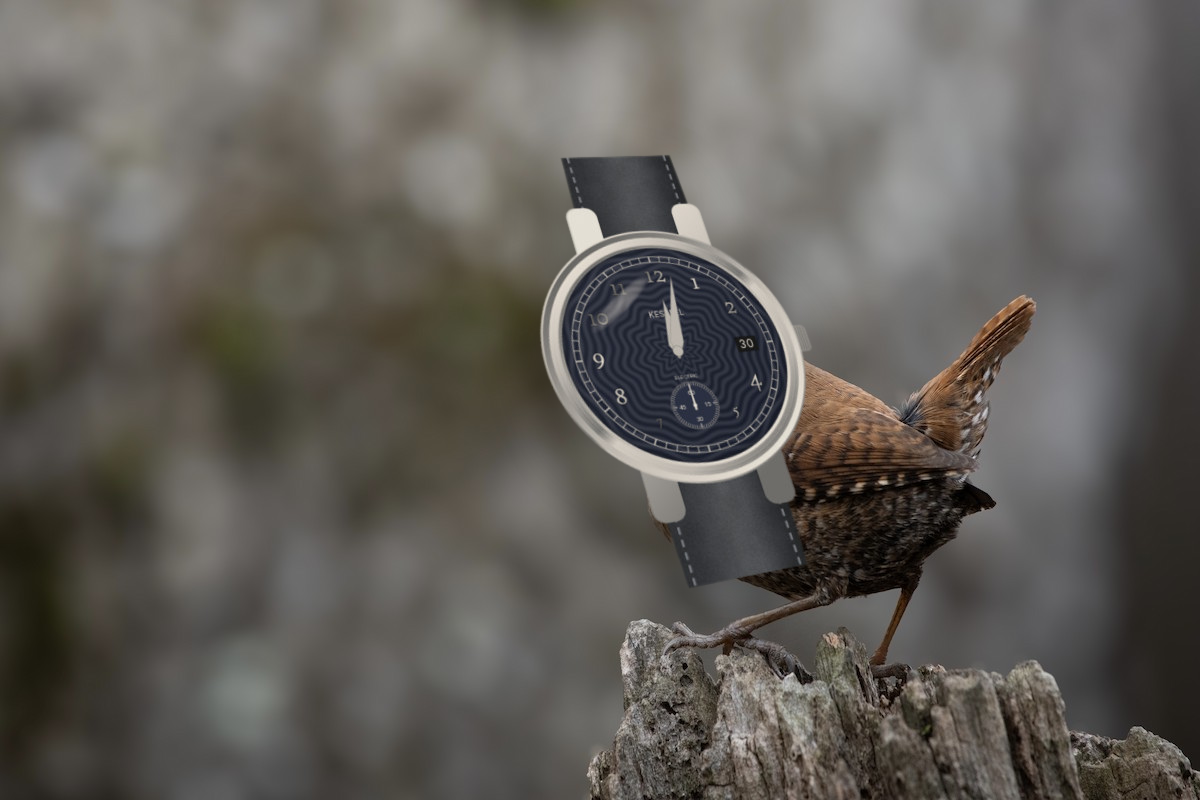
12:02
